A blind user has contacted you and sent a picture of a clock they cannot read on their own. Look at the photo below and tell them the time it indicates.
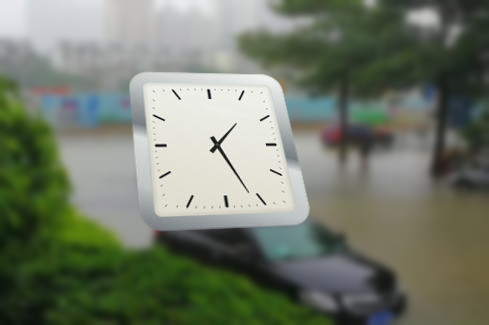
1:26
